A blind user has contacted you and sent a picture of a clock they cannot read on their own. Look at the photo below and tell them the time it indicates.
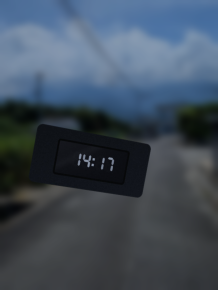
14:17
